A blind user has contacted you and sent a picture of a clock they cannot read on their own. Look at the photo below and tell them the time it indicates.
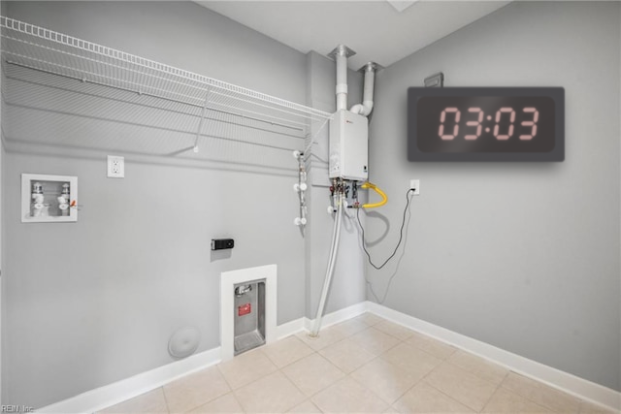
3:03
